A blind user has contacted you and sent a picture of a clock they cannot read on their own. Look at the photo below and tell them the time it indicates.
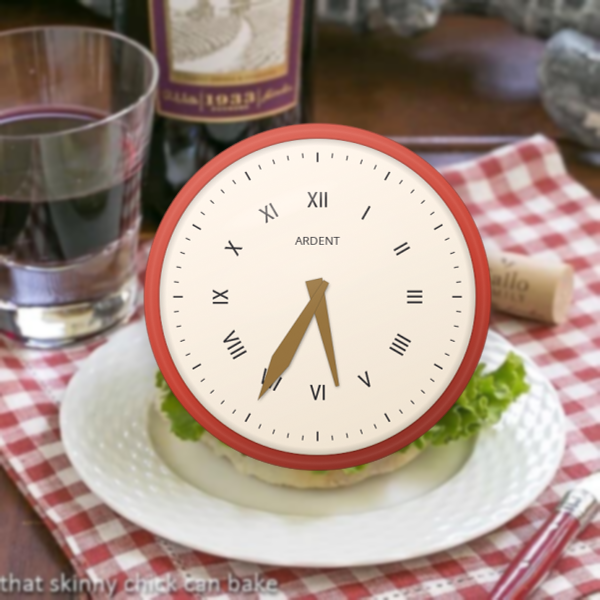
5:35
